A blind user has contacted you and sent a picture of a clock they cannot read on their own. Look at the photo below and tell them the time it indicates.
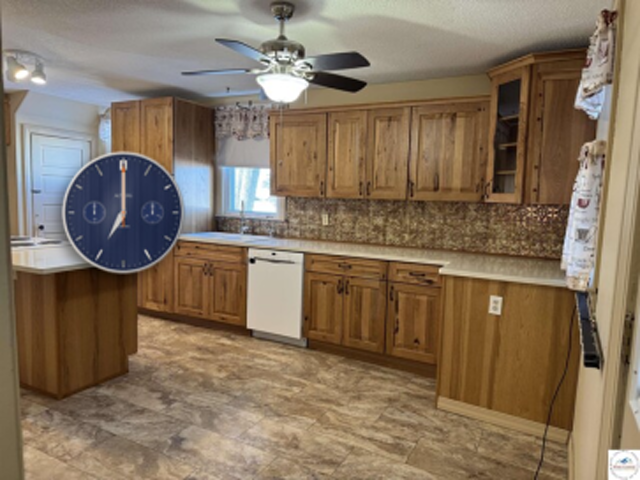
7:00
